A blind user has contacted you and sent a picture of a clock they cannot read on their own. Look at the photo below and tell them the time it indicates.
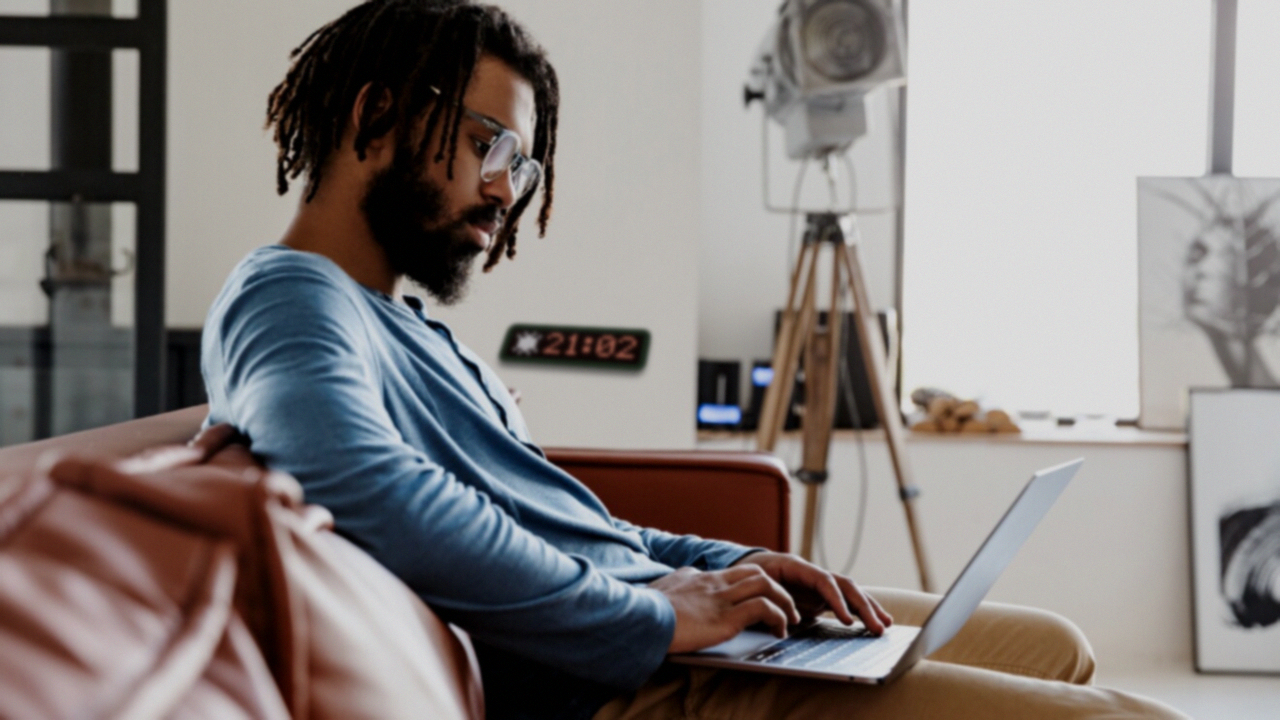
21:02
